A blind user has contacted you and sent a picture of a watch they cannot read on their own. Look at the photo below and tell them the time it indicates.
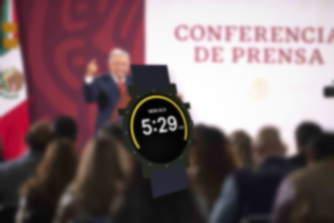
5:29
